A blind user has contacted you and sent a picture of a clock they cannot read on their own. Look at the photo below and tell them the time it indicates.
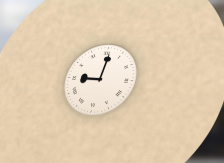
9:01
